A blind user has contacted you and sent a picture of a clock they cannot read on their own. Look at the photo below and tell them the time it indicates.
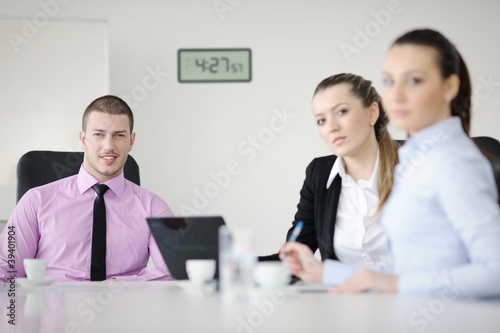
4:27
